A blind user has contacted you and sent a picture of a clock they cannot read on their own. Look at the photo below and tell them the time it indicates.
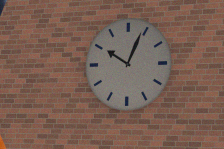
10:04
